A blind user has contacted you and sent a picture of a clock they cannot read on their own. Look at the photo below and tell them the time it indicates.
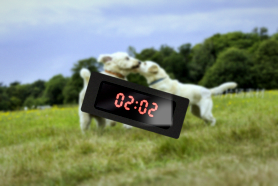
2:02
